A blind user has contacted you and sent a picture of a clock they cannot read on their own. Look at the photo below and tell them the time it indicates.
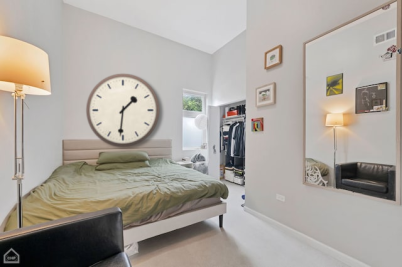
1:31
